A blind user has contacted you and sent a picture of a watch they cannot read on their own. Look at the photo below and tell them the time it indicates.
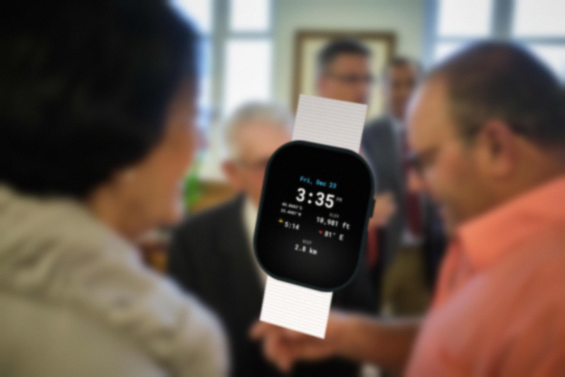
3:35
